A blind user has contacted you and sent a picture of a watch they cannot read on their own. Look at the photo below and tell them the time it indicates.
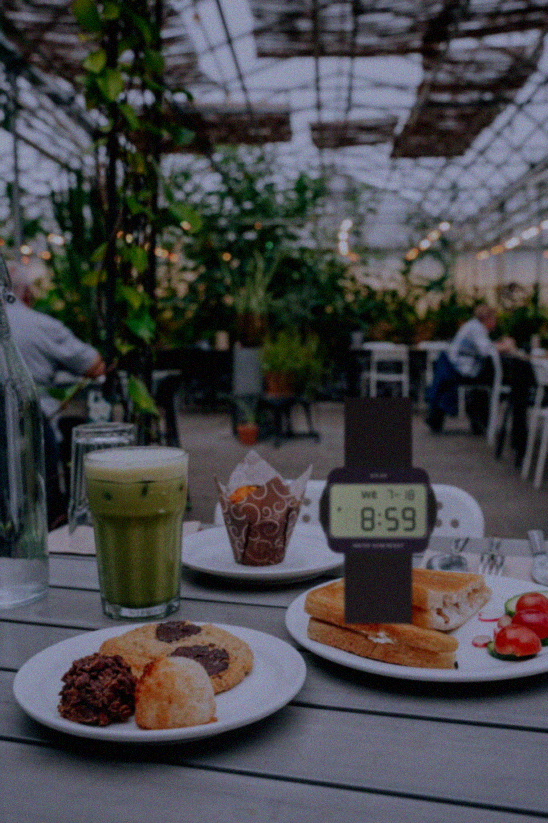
8:59
